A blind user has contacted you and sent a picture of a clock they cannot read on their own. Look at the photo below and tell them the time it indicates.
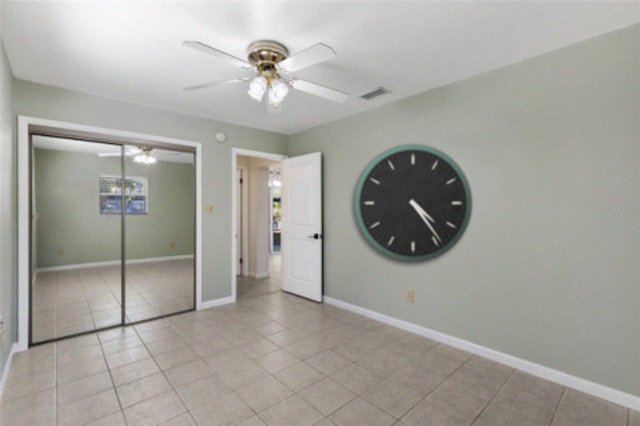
4:24
